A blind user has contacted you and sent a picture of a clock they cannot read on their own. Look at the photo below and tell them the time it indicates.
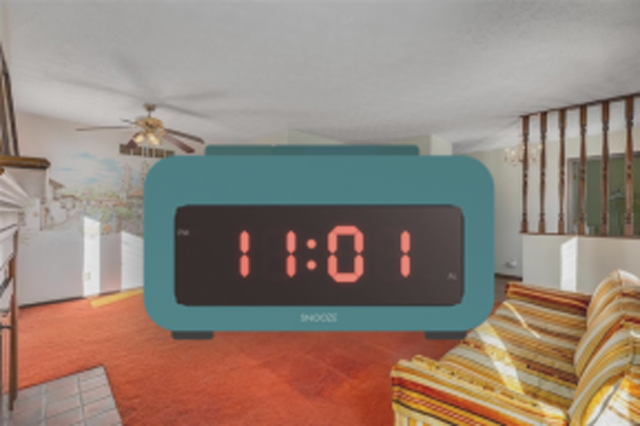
11:01
